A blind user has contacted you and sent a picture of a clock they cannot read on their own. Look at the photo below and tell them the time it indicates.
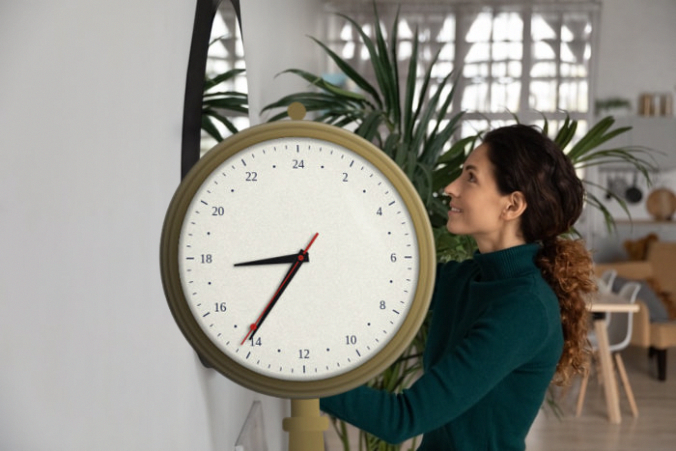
17:35:36
